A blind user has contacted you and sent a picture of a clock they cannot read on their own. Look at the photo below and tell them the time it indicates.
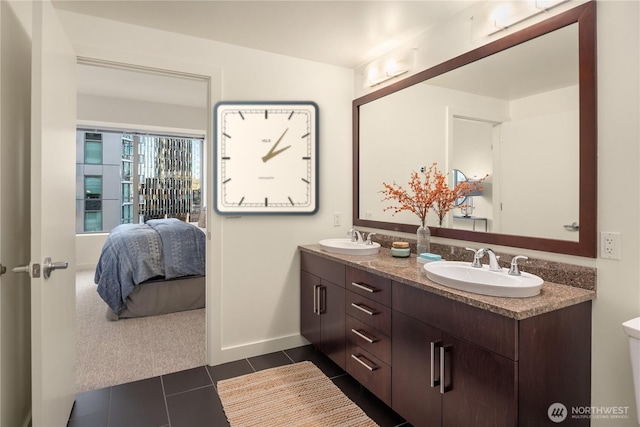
2:06
